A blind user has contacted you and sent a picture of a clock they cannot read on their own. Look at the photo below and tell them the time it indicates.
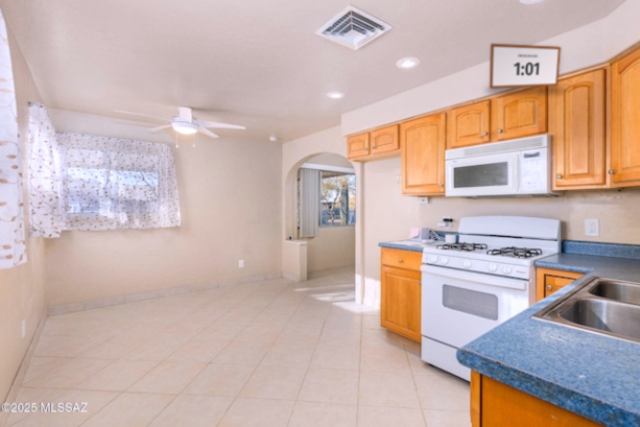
1:01
